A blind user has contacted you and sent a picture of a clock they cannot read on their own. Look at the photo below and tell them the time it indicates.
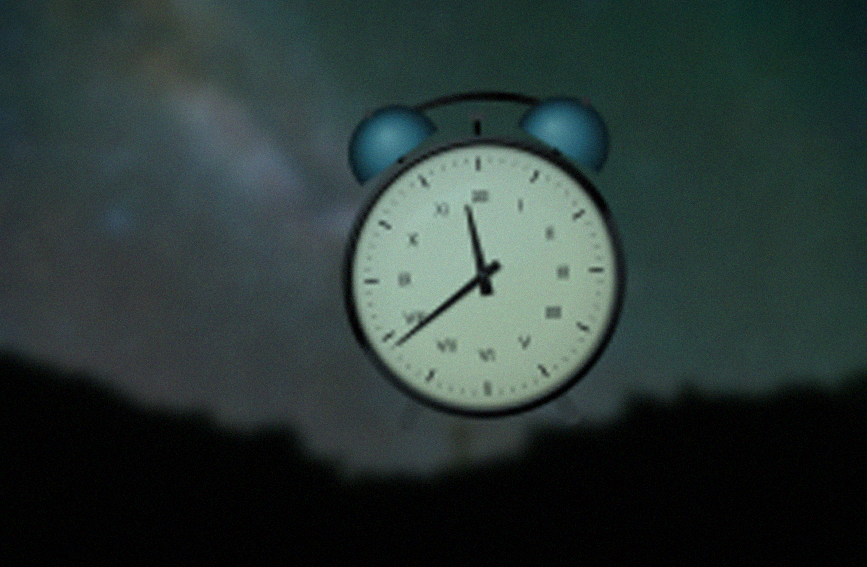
11:39
